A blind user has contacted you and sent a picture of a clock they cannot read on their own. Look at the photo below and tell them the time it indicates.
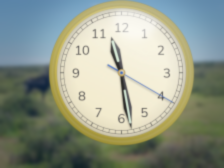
11:28:20
